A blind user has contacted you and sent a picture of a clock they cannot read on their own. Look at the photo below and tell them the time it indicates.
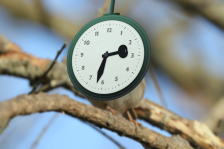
2:32
